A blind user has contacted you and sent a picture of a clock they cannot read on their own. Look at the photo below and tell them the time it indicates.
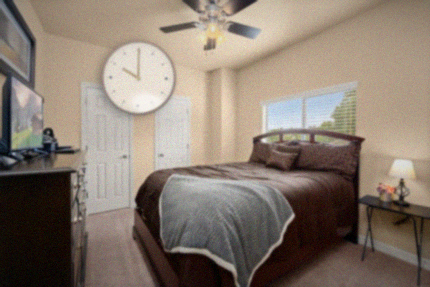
10:00
